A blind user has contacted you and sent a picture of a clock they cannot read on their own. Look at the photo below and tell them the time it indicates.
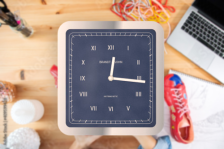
12:16
